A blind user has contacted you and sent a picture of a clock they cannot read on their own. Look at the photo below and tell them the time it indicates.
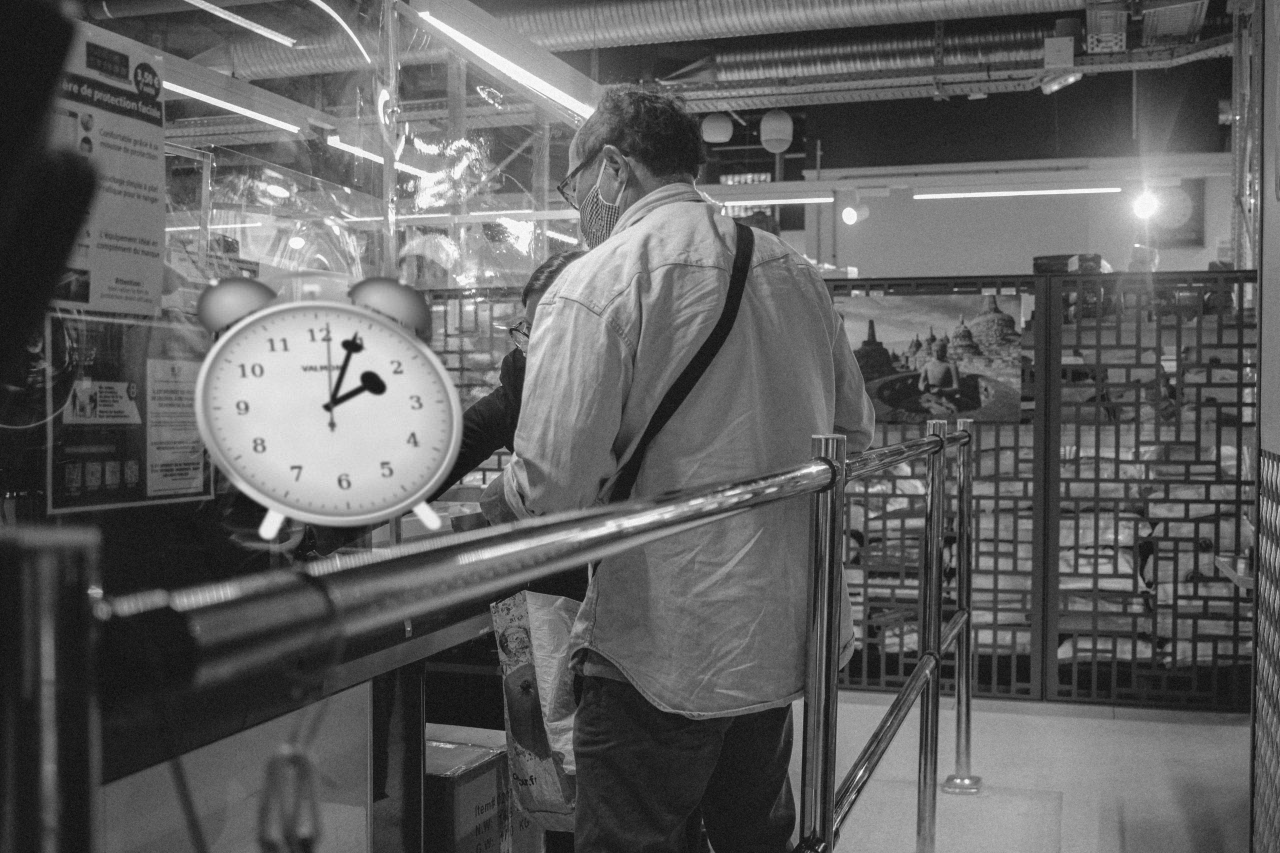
2:04:01
